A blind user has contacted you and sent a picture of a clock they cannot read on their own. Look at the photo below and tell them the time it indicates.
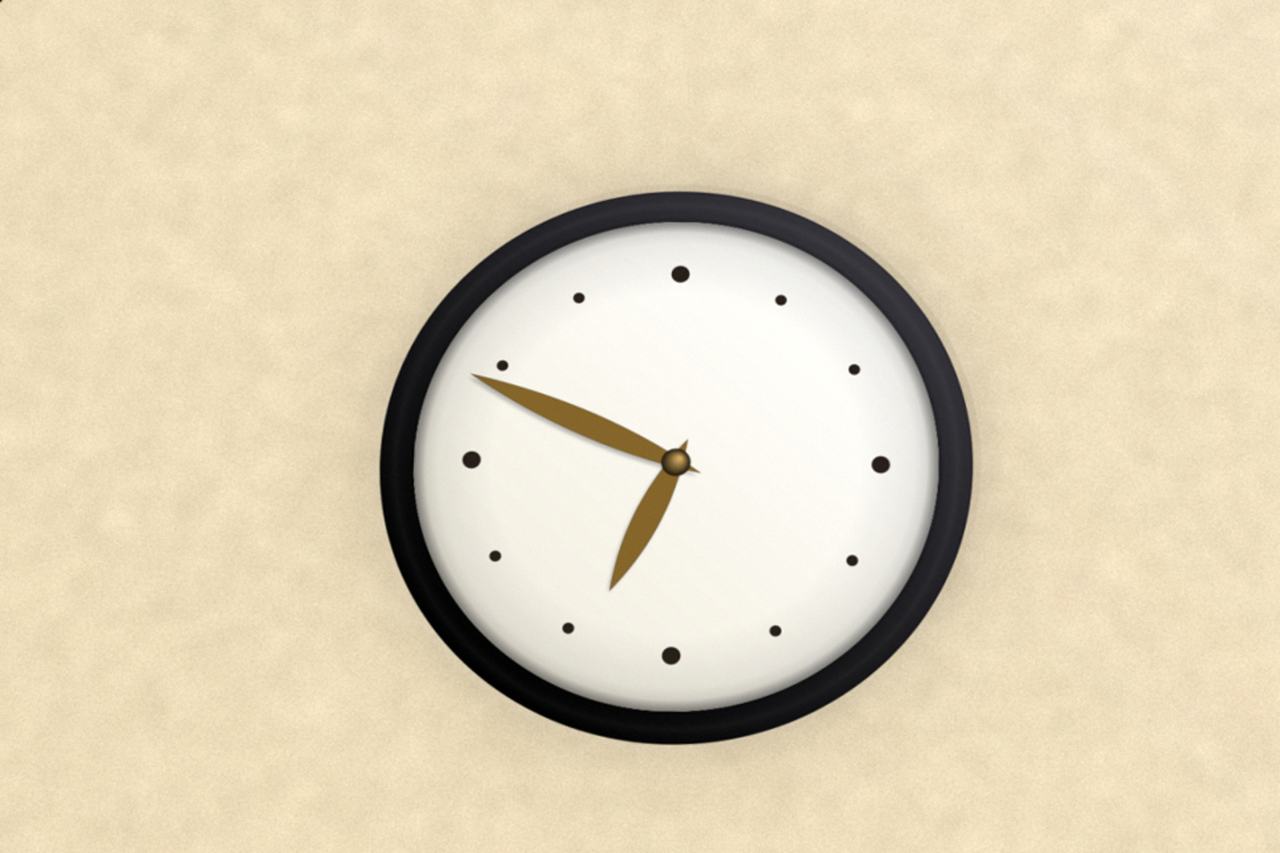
6:49
